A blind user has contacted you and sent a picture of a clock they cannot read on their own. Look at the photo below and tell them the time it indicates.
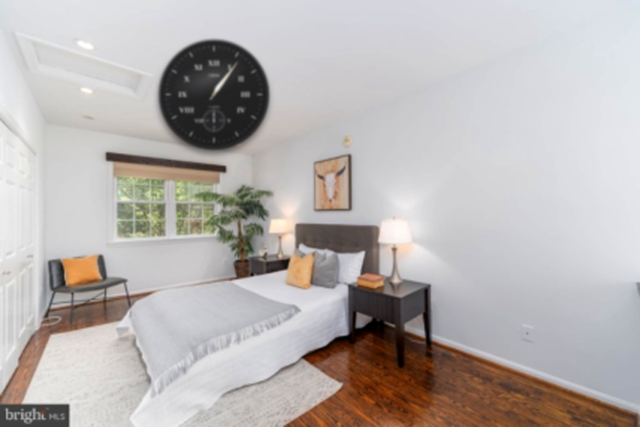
1:06
